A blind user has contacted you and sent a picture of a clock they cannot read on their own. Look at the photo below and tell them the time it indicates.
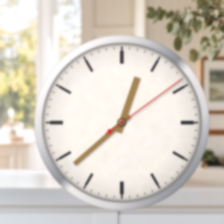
12:38:09
